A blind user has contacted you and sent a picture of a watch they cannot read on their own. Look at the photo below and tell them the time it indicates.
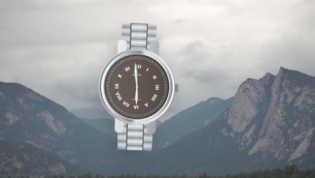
5:59
